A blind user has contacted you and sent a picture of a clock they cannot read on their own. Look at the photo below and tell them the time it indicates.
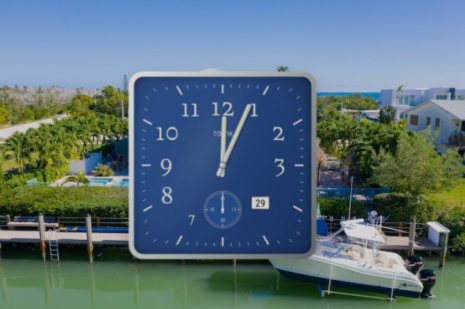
12:04
